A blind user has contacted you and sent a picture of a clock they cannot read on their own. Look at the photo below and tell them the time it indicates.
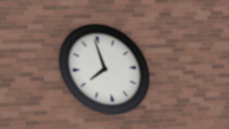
7:59
